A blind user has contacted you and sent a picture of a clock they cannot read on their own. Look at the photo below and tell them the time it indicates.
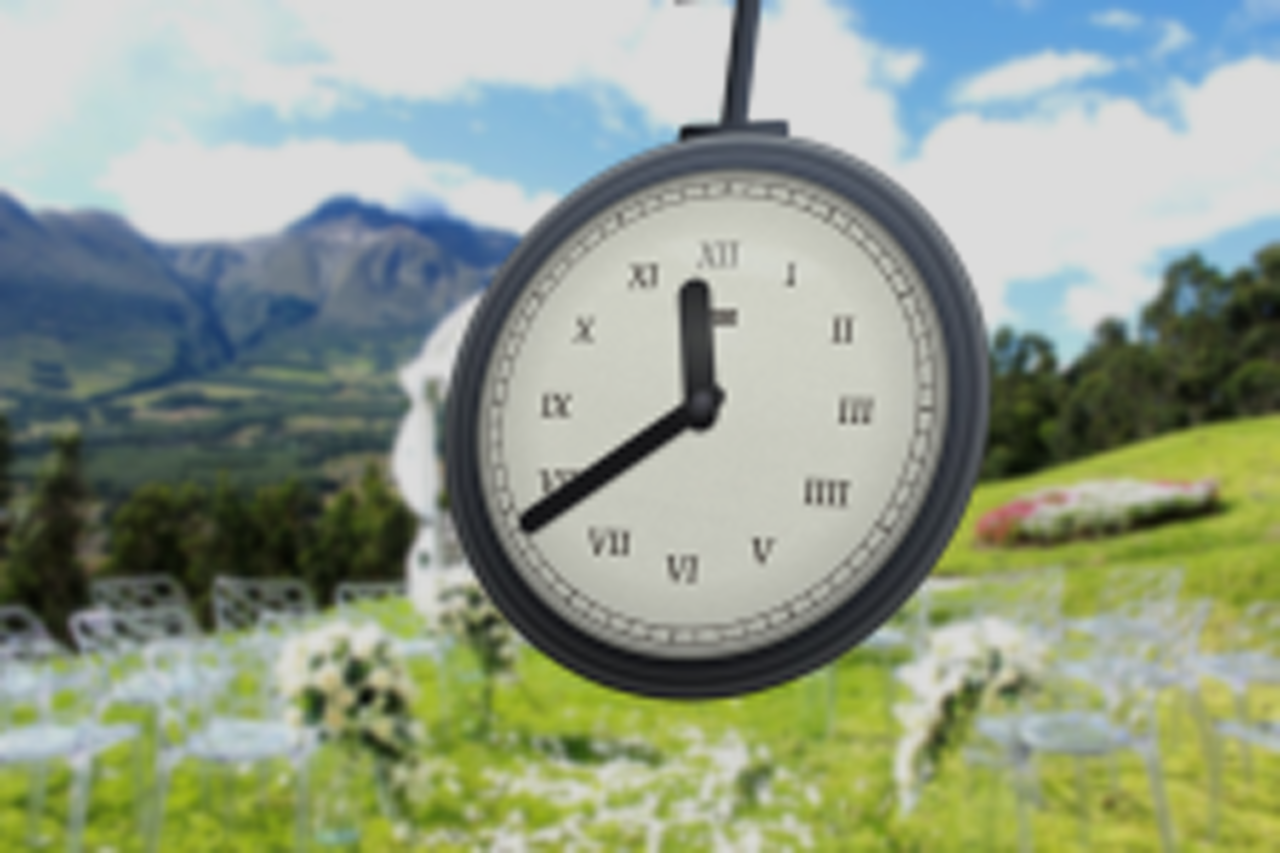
11:39
